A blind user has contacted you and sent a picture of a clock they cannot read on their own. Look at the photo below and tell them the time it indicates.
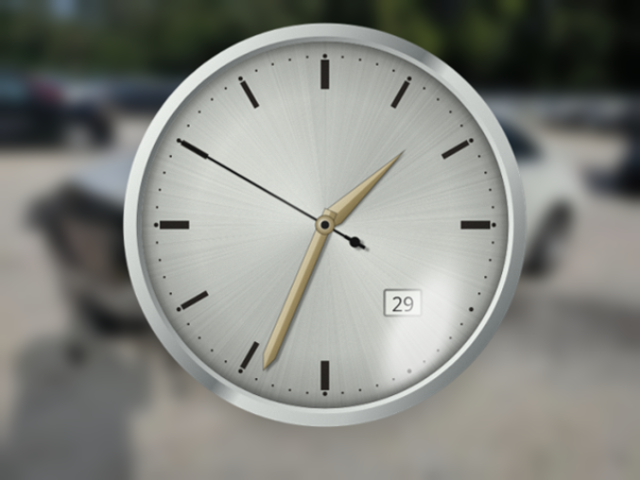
1:33:50
